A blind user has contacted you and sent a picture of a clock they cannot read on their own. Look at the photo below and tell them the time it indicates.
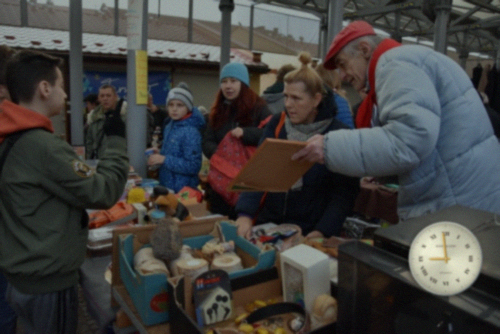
8:59
